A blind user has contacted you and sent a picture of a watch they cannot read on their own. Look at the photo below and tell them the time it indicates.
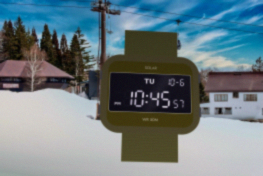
10:45
